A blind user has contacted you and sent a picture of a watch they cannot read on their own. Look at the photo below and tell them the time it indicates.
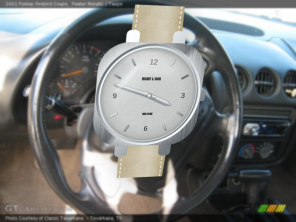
3:48
